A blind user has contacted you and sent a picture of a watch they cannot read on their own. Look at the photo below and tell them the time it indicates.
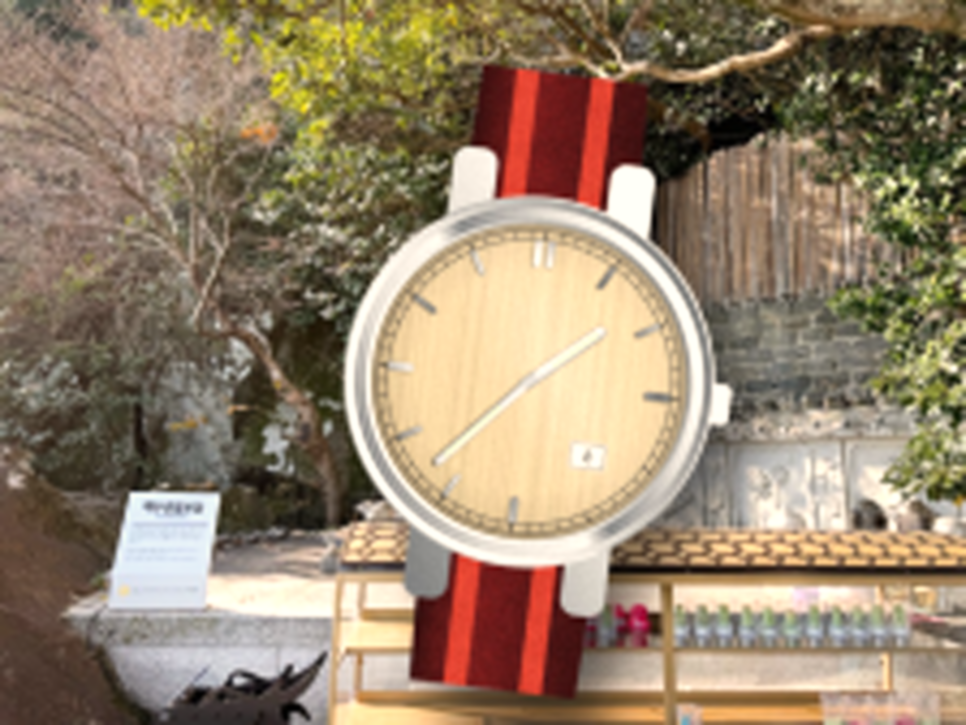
1:37
